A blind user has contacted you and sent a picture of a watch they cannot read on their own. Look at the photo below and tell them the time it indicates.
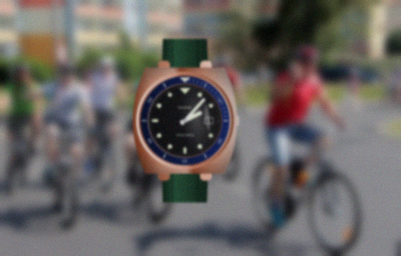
2:07
